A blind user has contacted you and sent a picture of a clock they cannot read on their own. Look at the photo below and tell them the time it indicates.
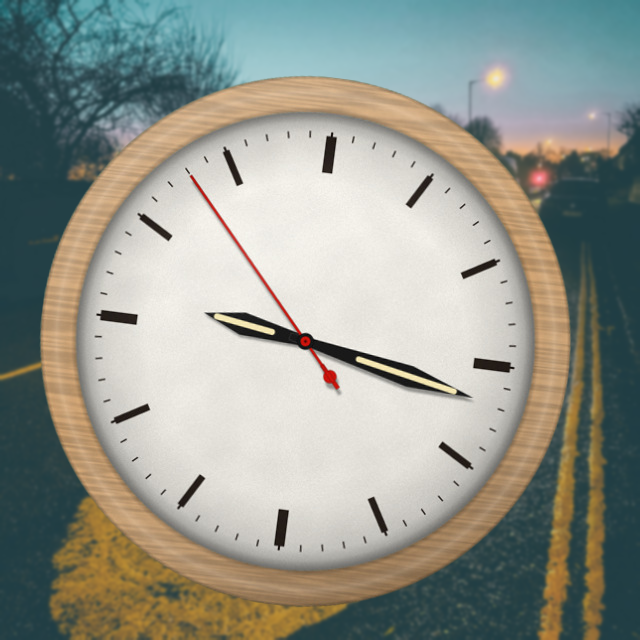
9:16:53
